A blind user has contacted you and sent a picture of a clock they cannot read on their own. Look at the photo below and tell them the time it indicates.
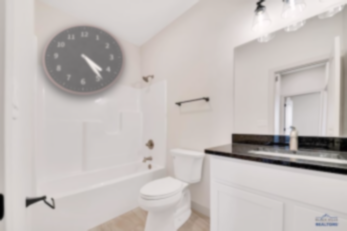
4:24
